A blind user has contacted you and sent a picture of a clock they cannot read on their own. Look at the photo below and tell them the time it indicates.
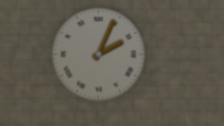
2:04
